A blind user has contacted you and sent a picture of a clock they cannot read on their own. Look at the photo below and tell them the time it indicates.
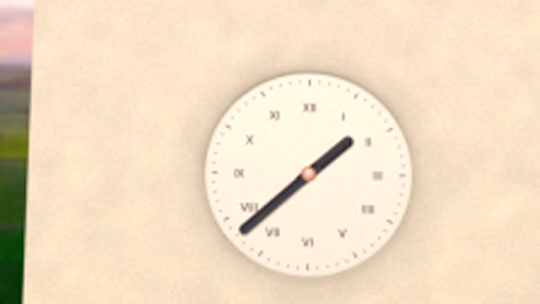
1:38
